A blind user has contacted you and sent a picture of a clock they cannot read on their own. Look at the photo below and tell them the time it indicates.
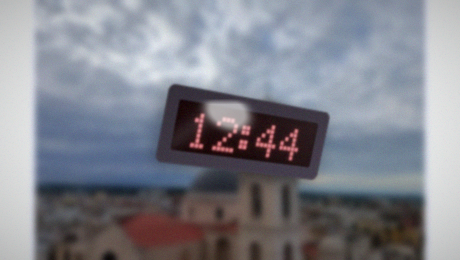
12:44
